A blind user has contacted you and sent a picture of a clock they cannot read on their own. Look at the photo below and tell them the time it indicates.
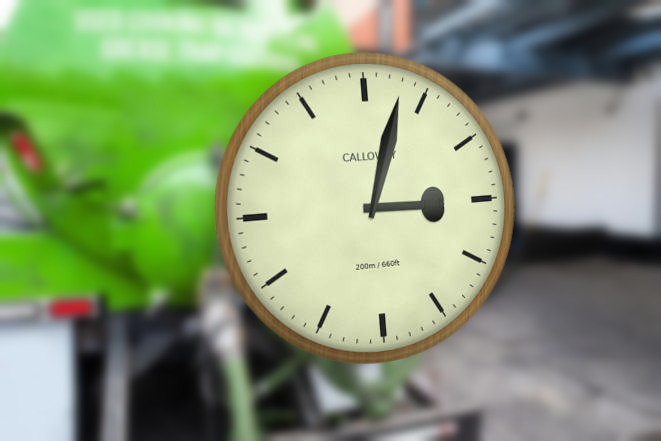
3:03
